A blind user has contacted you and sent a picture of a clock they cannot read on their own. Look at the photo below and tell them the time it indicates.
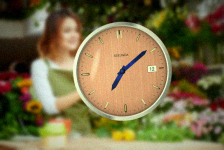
7:09
